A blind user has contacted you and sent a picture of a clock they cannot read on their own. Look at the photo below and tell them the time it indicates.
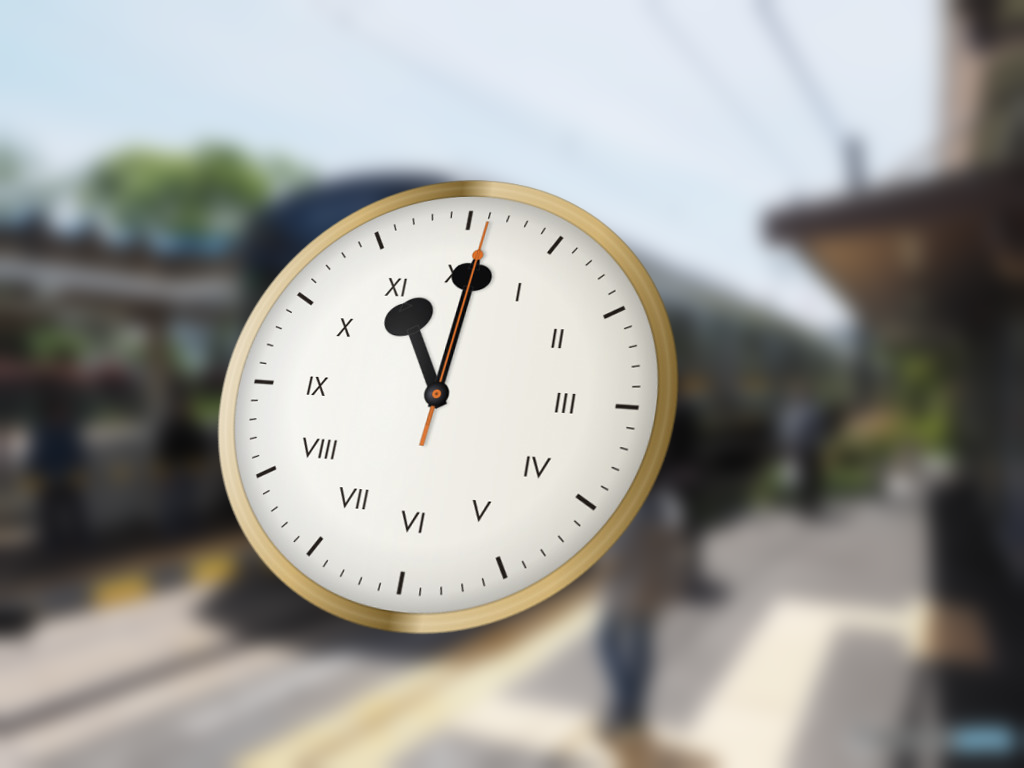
11:01:01
